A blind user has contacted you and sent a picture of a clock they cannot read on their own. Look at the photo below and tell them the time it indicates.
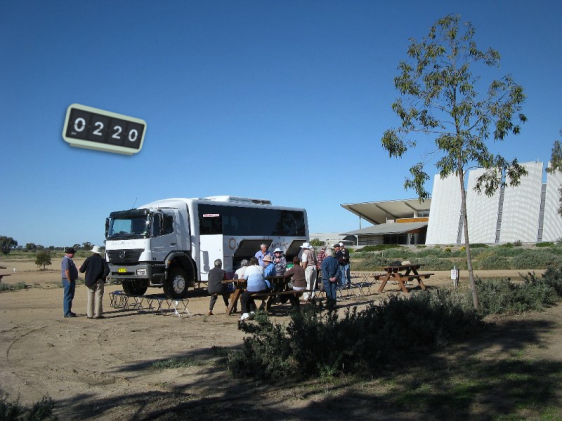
2:20
